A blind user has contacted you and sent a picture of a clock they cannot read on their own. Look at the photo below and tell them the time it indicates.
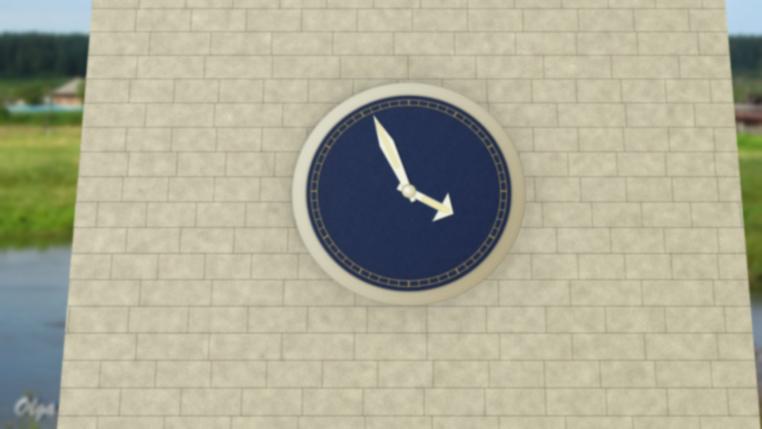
3:56
